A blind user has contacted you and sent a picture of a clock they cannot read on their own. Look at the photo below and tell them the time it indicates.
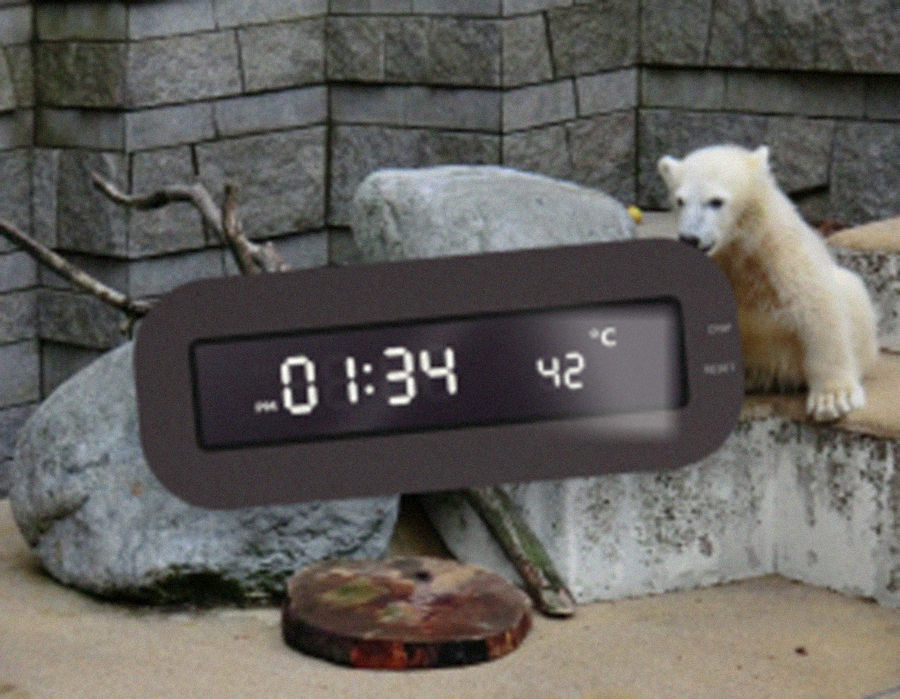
1:34
